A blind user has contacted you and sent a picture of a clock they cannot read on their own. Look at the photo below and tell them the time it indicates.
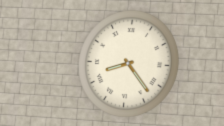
8:23
